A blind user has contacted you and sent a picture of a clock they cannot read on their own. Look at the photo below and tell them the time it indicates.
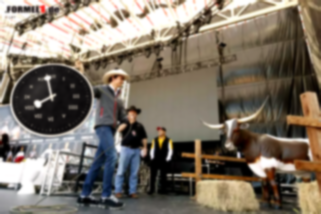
7:58
